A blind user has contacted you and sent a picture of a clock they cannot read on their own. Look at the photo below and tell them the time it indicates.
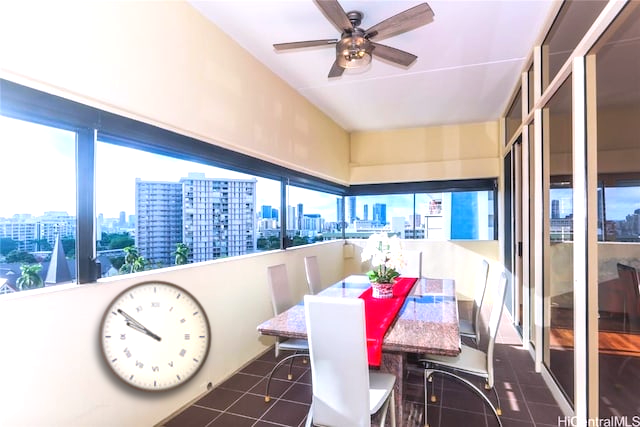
9:51
